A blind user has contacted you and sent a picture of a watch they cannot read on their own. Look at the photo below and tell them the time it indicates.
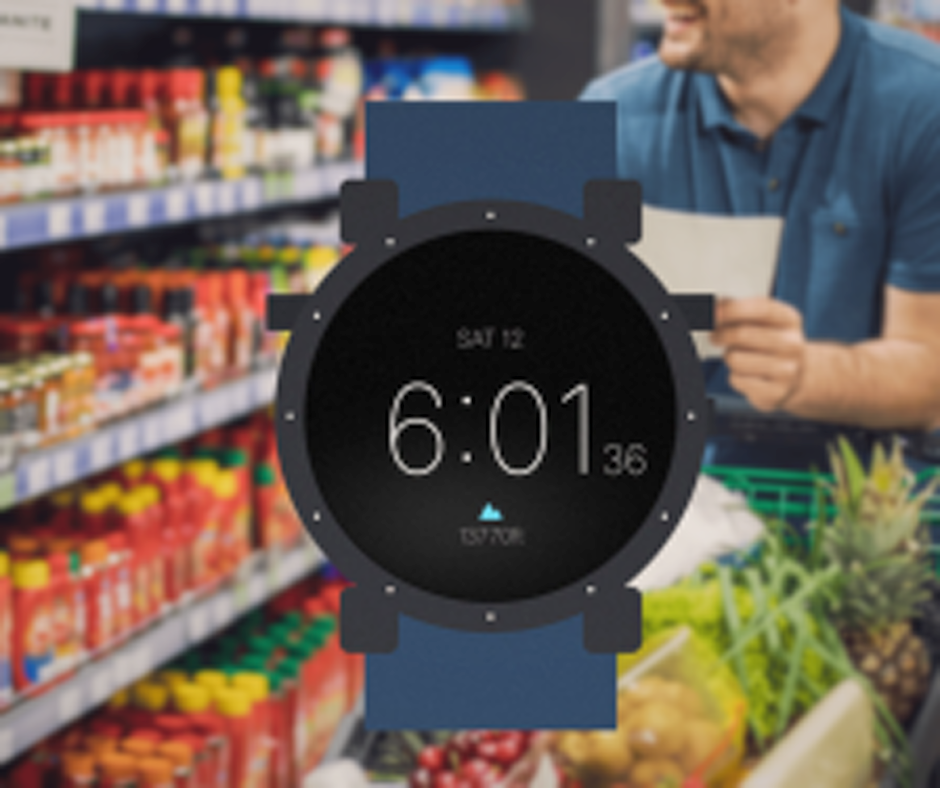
6:01:36
